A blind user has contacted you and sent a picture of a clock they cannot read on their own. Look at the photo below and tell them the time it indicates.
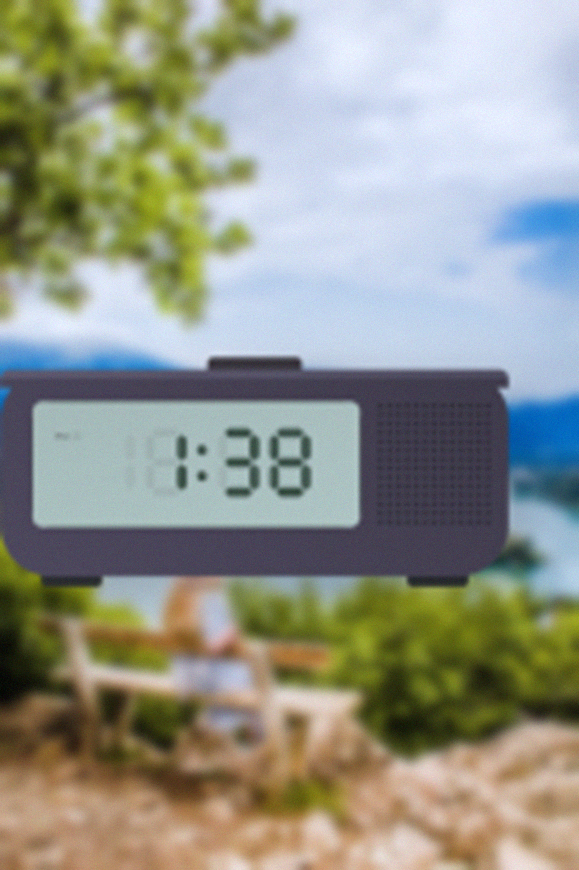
1:38
